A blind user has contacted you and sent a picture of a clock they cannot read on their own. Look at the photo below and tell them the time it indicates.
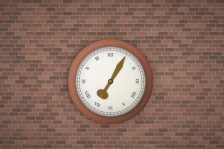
7:05
